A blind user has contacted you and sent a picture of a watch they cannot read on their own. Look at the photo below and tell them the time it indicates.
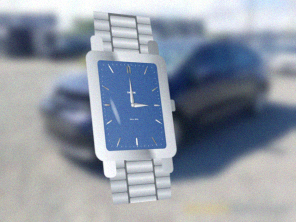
3:00
